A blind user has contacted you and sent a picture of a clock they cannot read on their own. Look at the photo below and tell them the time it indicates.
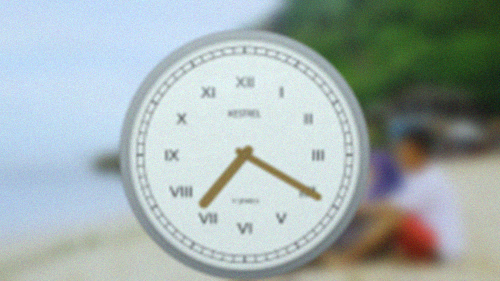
7:20
